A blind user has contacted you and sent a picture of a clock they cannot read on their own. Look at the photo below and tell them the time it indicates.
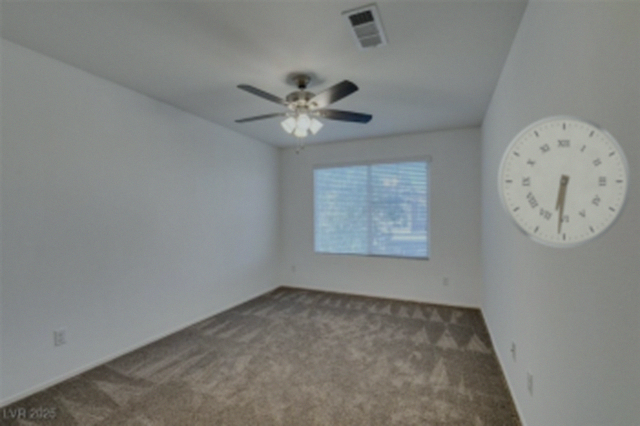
6:31
